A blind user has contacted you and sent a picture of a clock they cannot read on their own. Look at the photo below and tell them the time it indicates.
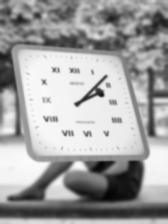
2:08
